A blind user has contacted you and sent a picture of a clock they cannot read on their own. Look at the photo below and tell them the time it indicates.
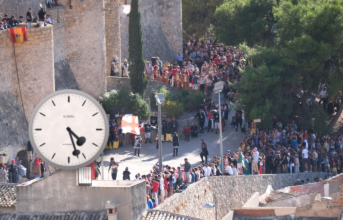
4:27
